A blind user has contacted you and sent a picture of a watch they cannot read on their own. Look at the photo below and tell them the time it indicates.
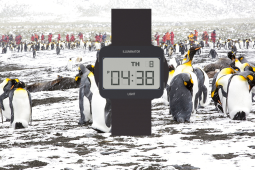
4:38
